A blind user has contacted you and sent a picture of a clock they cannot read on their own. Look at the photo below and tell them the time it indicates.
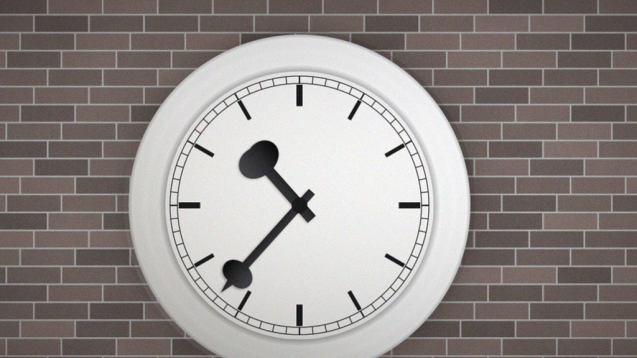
10:37
